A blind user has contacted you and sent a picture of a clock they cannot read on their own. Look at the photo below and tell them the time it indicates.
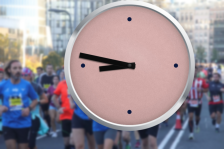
8:47
